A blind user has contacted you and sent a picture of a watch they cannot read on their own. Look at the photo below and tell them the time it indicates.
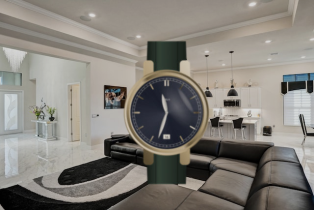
11:33
